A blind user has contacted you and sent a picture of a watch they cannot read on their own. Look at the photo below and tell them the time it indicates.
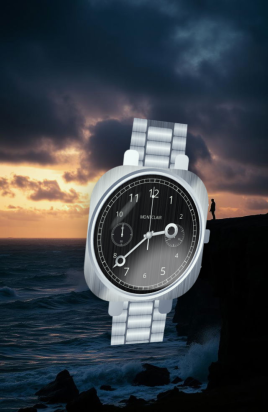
2:38
